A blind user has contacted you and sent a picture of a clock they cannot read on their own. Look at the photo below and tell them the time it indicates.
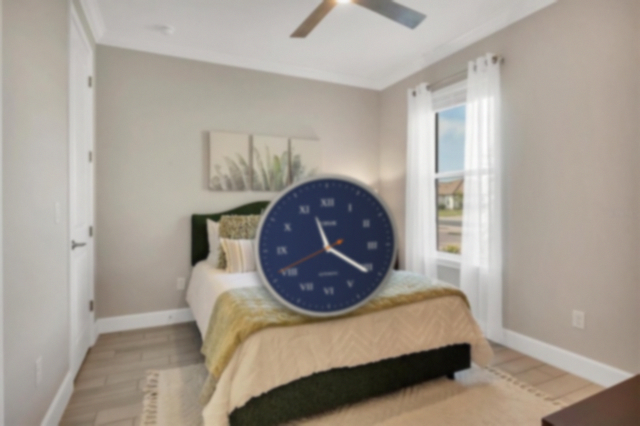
11:20:41
